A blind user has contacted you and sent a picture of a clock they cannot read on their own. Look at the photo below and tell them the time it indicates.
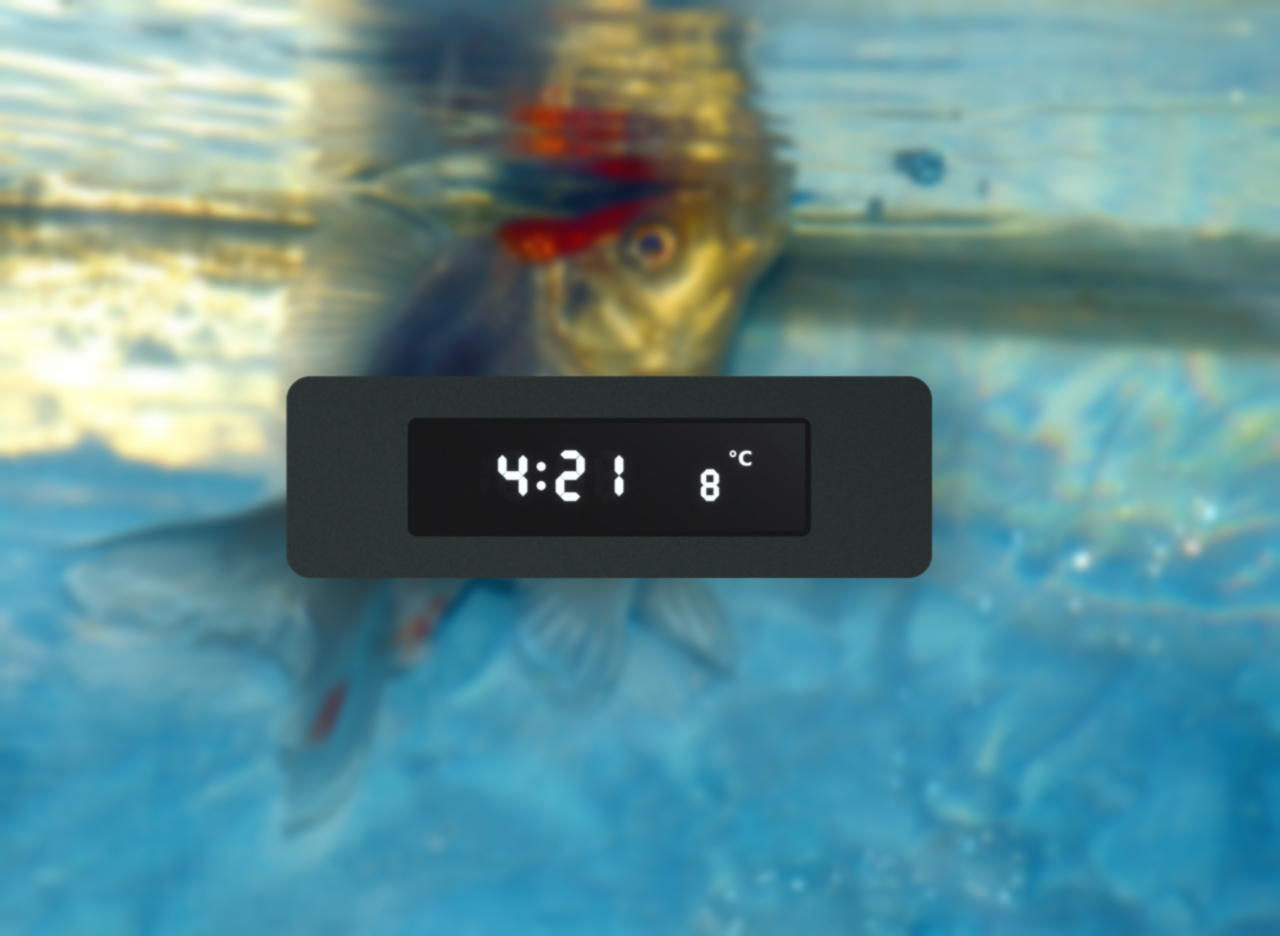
4:21
